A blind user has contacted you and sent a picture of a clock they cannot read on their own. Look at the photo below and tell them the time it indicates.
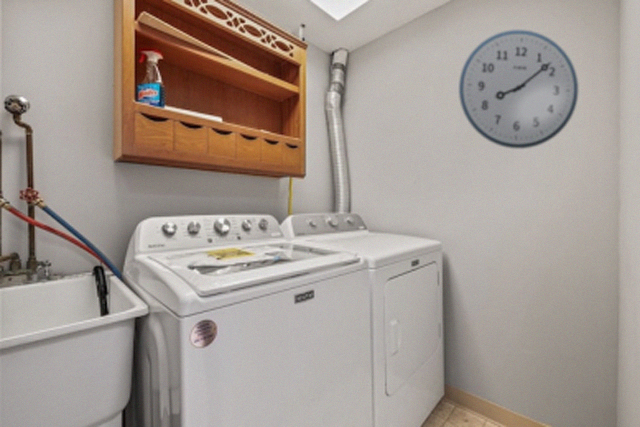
8:08
